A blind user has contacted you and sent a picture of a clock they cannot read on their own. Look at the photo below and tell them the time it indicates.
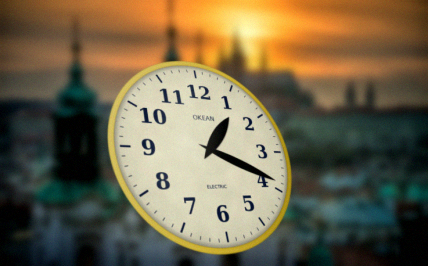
1:19
